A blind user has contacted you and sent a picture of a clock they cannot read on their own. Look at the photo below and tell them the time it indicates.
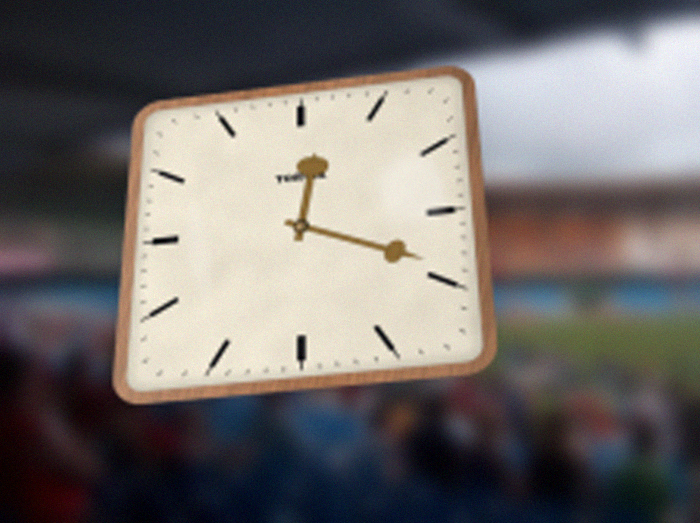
12:19
